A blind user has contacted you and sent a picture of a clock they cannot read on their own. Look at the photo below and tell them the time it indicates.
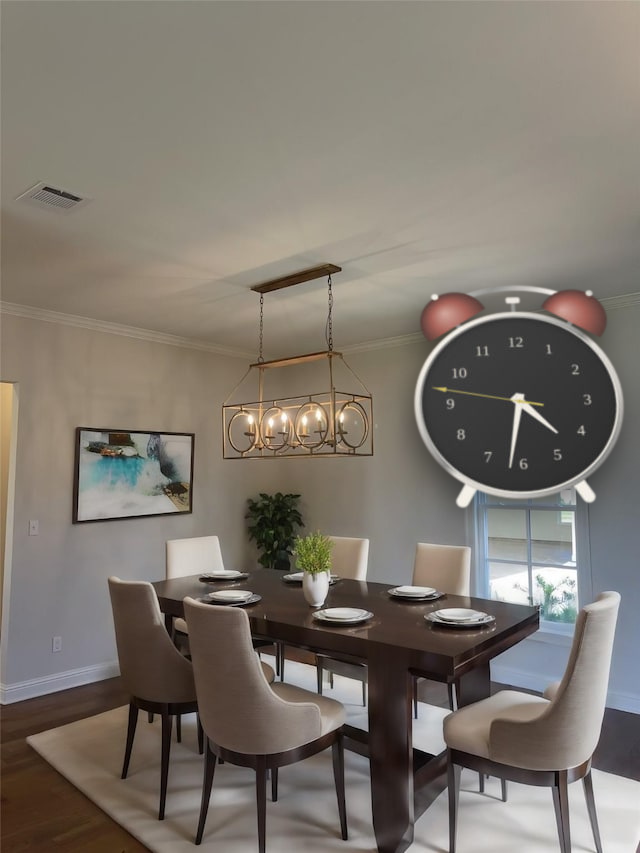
4:31:47
